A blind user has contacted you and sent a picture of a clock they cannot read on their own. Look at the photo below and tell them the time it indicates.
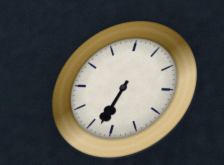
6:33
